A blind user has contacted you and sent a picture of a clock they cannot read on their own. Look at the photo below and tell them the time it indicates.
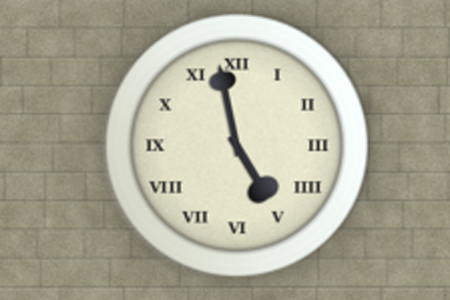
4:58
